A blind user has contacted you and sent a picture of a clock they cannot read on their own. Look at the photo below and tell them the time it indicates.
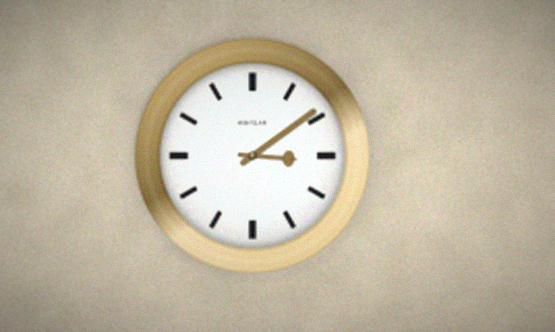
3:09
